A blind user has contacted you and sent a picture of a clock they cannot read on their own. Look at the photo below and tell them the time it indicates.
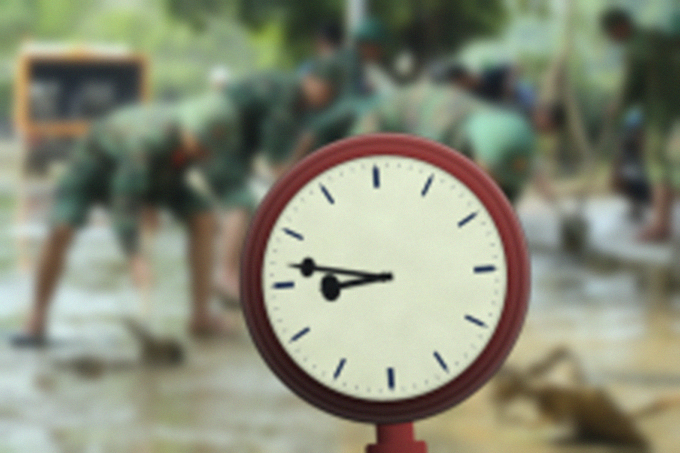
8:47
